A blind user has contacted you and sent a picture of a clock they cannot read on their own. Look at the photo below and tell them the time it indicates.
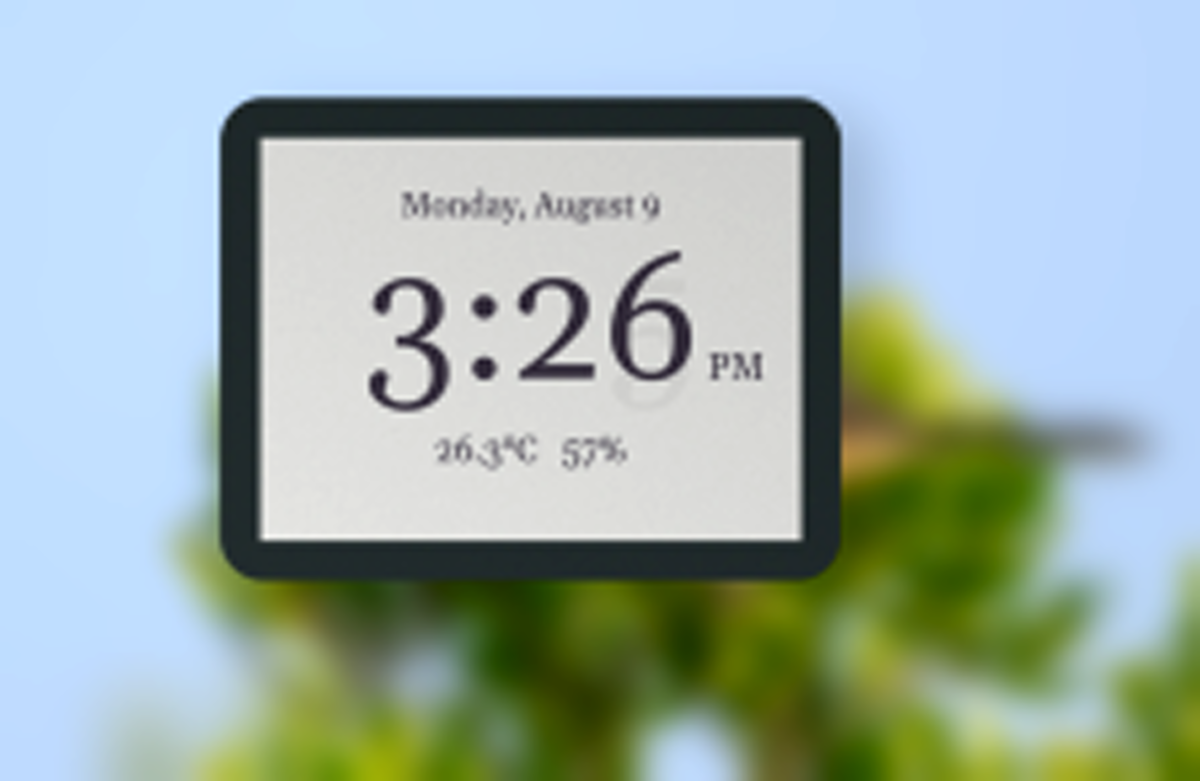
3:26
